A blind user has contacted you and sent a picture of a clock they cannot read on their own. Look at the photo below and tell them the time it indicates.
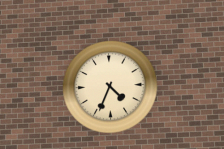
4:34
